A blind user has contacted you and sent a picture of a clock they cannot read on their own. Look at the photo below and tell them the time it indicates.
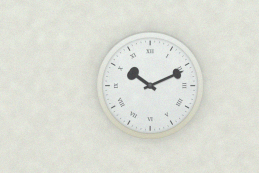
10:11
